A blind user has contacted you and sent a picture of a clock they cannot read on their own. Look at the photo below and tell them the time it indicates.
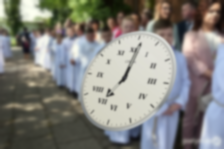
7:01
